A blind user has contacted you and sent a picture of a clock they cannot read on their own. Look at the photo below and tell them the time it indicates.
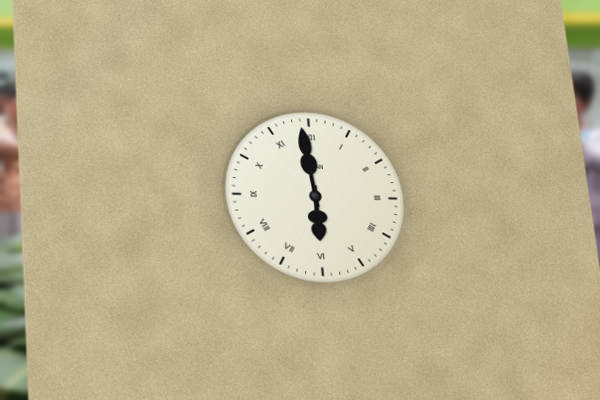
5:59
